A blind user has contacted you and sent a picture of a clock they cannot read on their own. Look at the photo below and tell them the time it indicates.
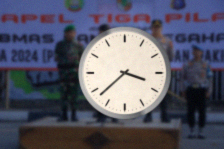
3:38
